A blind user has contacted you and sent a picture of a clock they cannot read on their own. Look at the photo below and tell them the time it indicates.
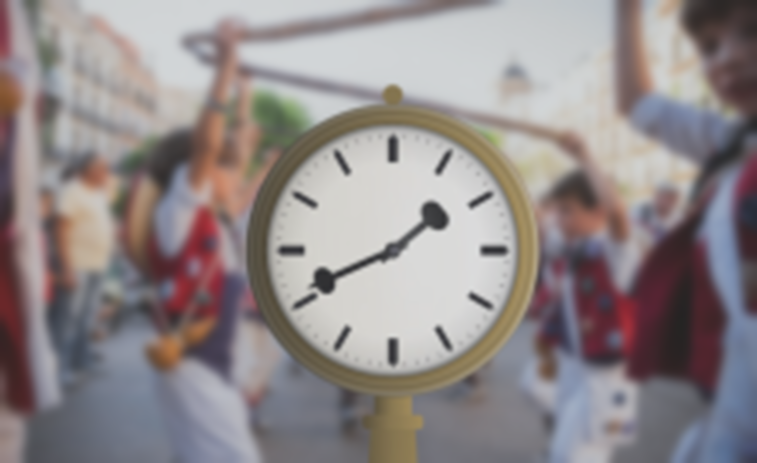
1:41
